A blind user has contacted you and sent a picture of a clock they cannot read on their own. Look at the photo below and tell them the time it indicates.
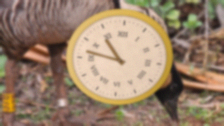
10:47
